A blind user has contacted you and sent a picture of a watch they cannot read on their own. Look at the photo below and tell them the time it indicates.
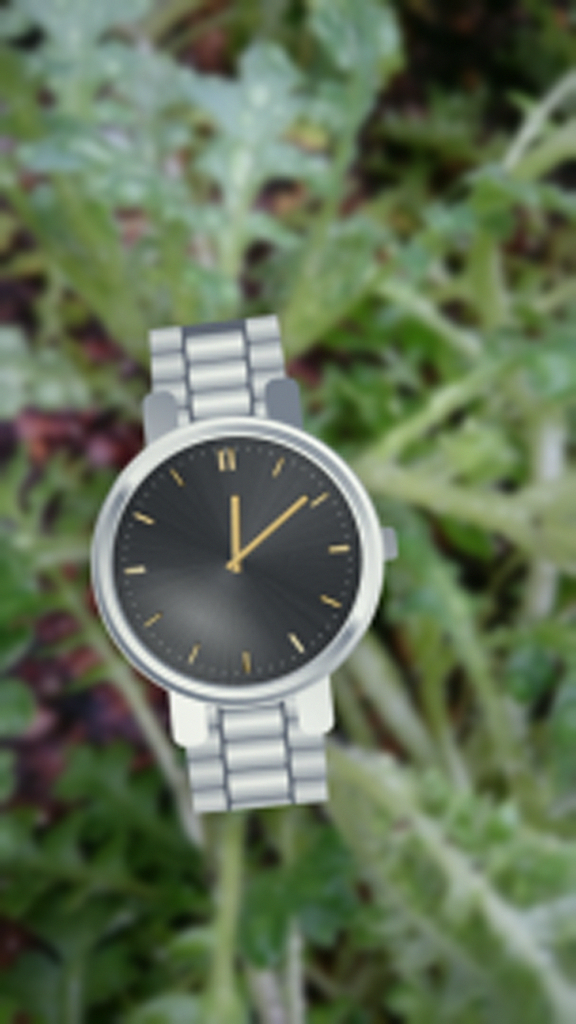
12:09
